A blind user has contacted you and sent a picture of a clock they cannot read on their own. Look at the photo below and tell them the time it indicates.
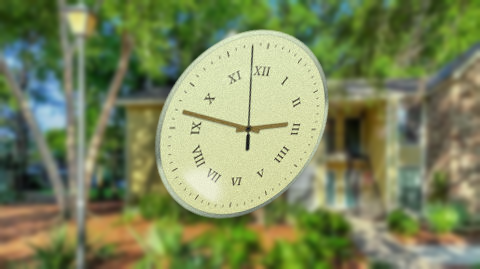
2:46:58
